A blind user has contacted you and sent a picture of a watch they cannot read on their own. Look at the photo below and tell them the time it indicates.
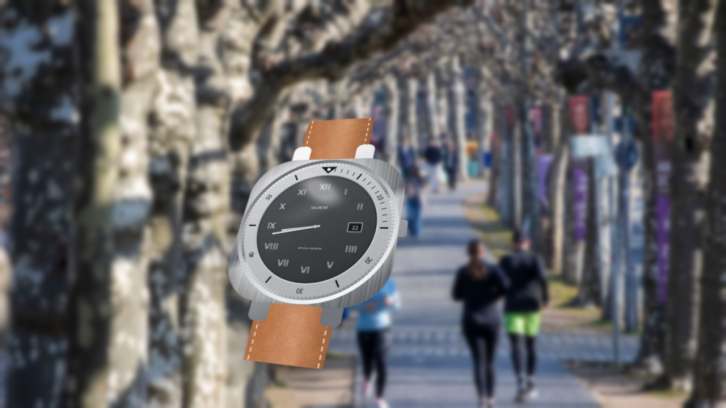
8:43
